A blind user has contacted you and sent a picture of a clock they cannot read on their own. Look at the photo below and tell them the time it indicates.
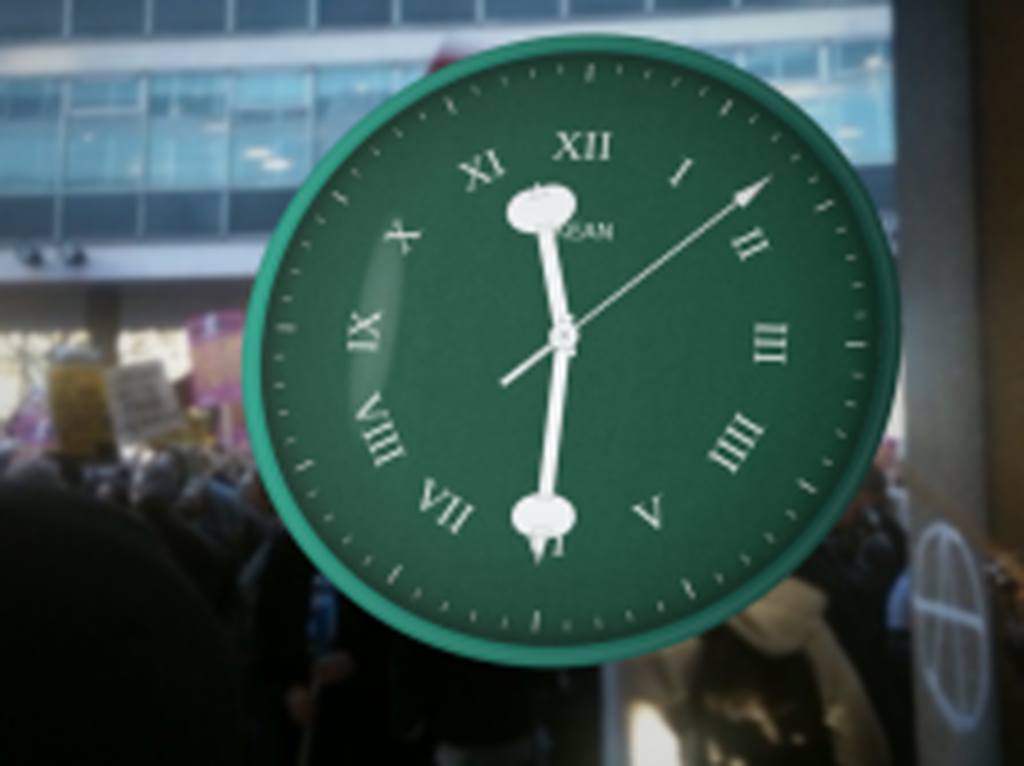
11:30:08
